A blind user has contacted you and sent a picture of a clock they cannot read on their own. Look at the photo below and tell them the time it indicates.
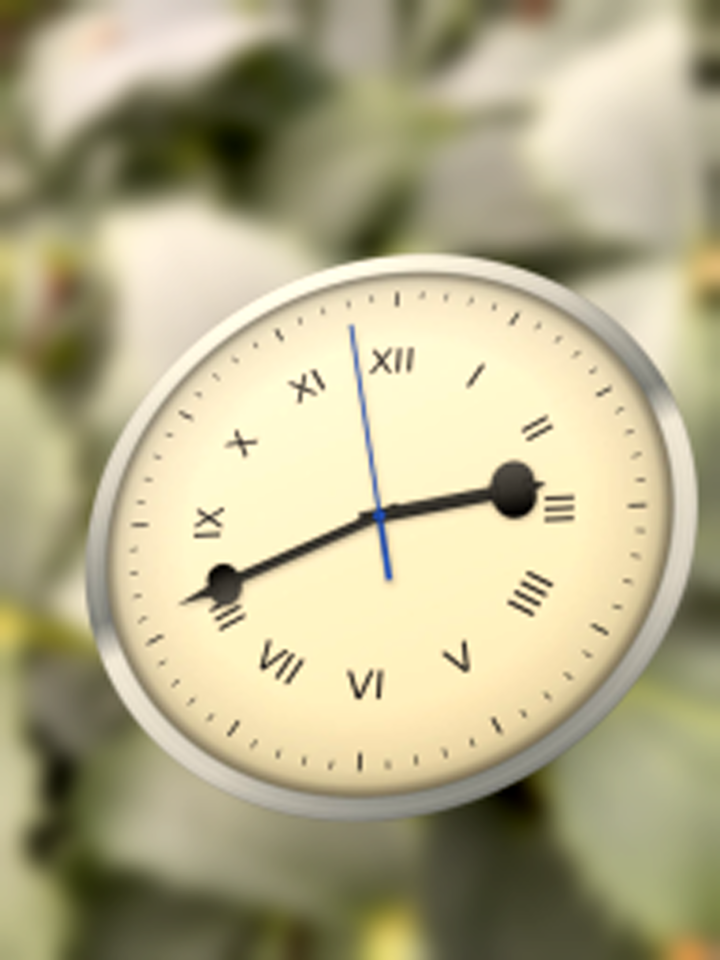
2:40:58
